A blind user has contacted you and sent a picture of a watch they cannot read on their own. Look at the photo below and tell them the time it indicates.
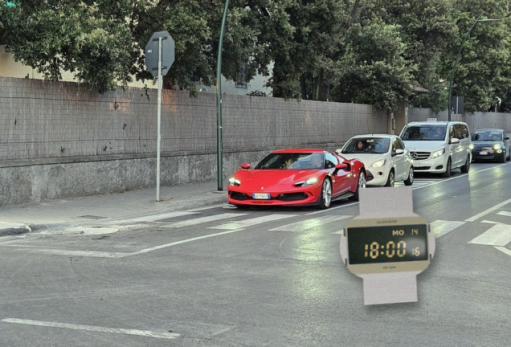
18:00:16
